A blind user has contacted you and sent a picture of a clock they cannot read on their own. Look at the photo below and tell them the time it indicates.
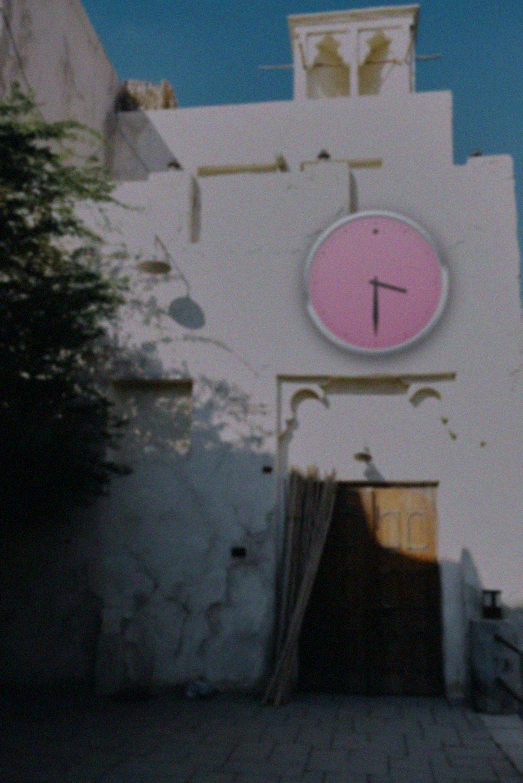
3:30
